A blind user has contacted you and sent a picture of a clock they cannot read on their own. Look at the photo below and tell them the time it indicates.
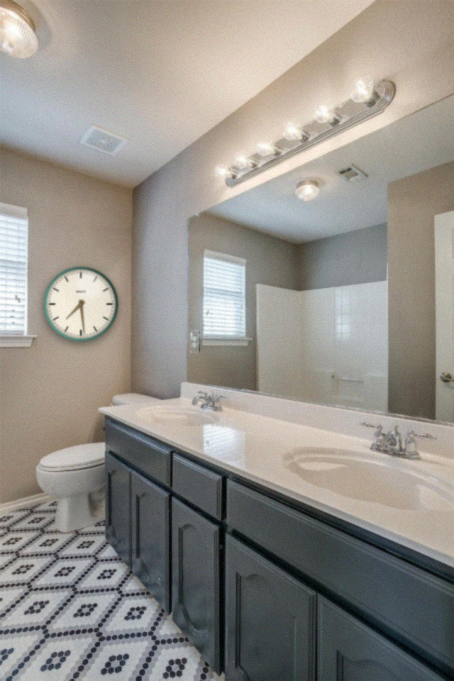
7:29
